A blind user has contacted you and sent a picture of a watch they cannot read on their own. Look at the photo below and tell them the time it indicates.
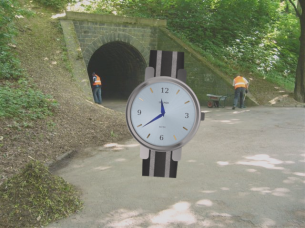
11:39
